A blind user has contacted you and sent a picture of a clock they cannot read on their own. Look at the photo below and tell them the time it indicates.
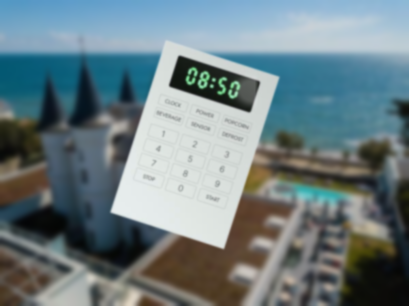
8:50
